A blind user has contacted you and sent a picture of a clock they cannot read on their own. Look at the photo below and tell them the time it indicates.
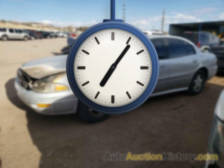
7:06
